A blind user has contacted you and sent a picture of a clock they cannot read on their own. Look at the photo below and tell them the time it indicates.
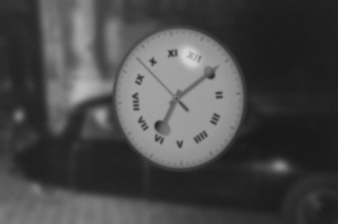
6:04:48
